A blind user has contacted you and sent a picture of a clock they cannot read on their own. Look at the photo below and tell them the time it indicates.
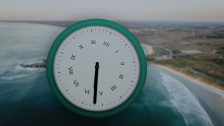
5:27
